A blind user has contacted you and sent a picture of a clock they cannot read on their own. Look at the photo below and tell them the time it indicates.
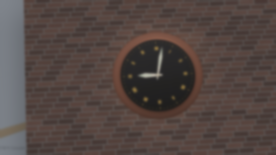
9:02
